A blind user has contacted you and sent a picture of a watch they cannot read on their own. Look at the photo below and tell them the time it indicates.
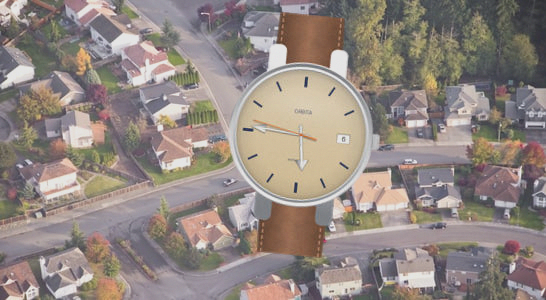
5:45:47
